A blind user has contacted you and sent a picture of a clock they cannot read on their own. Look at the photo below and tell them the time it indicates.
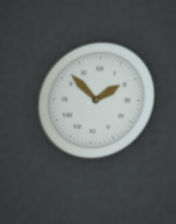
1:52
